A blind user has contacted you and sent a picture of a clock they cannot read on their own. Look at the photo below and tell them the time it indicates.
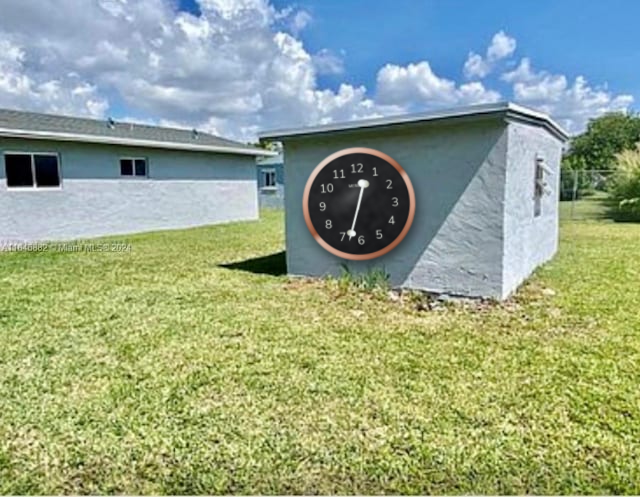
12:33
